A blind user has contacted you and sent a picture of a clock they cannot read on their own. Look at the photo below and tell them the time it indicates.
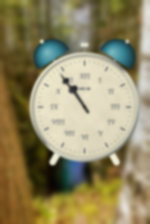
10:54
